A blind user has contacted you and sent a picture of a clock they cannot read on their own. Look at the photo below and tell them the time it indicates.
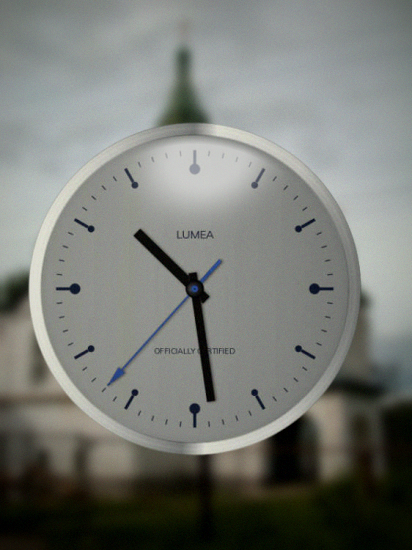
10:28:37
